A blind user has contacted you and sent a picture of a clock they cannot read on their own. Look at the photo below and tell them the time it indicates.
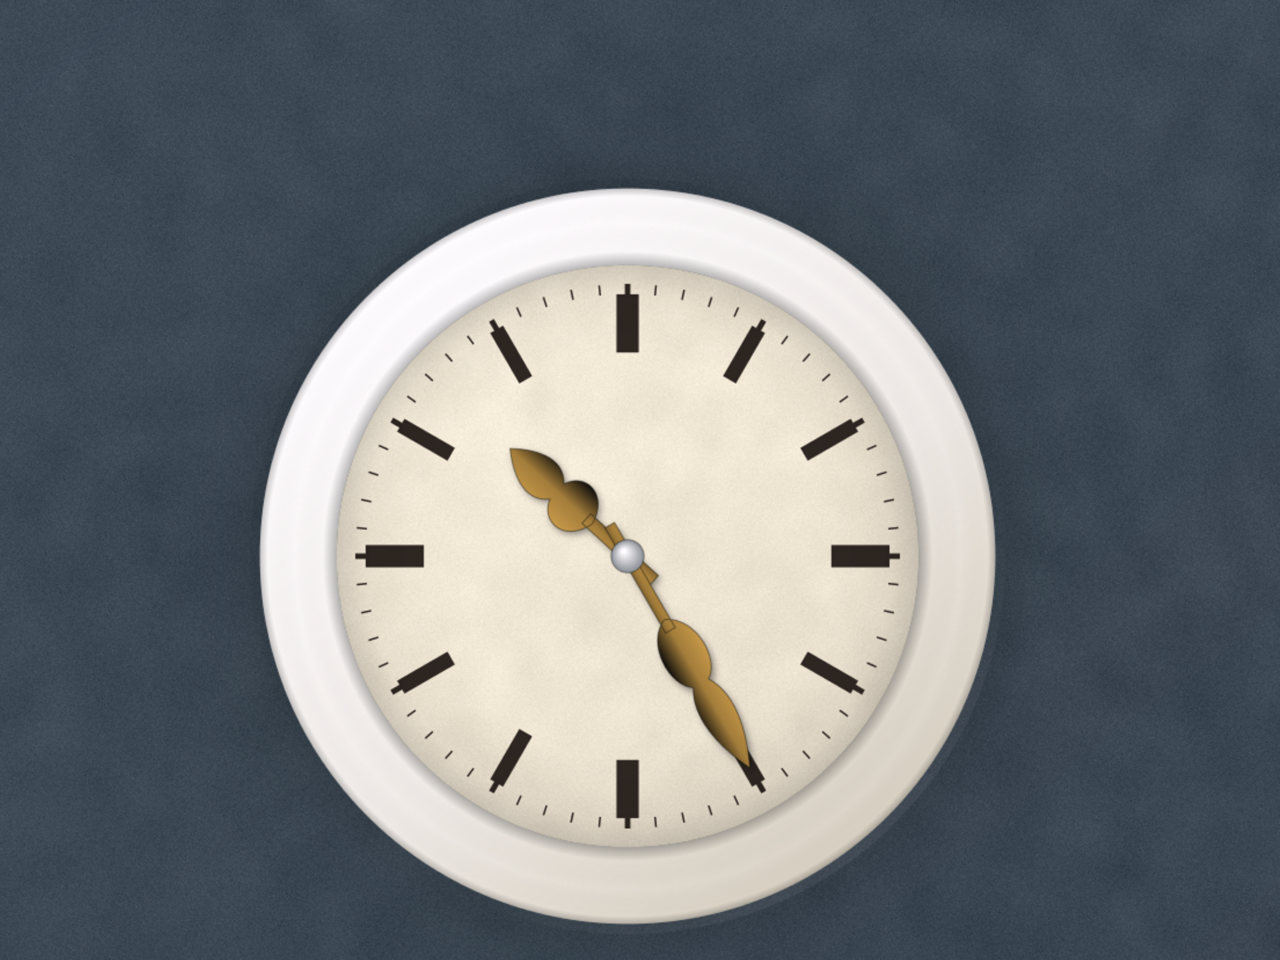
10:25
